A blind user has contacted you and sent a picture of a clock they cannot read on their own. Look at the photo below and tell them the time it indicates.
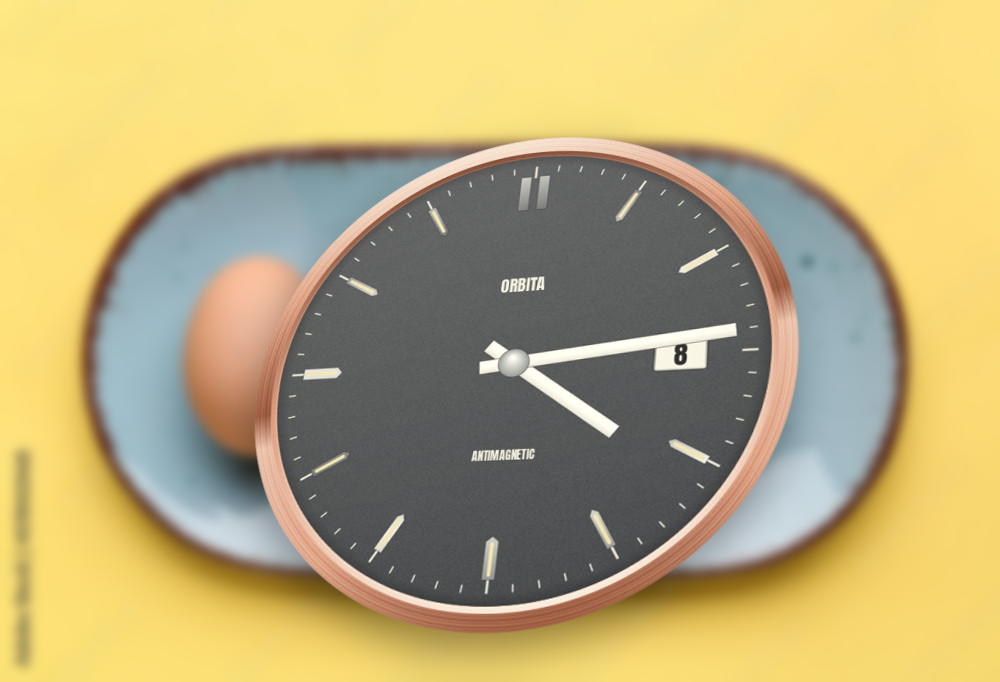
4:14
